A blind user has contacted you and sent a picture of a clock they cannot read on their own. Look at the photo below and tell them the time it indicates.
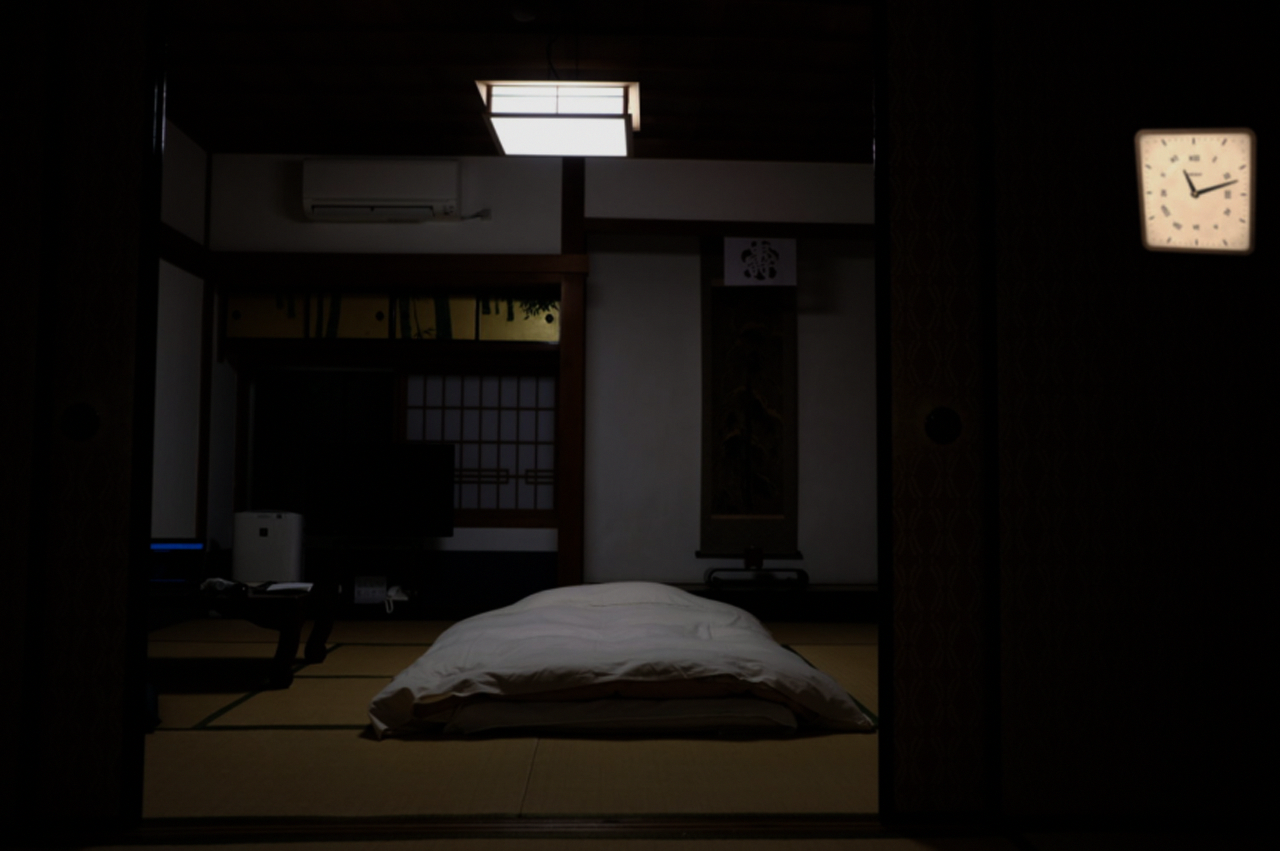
11:12
